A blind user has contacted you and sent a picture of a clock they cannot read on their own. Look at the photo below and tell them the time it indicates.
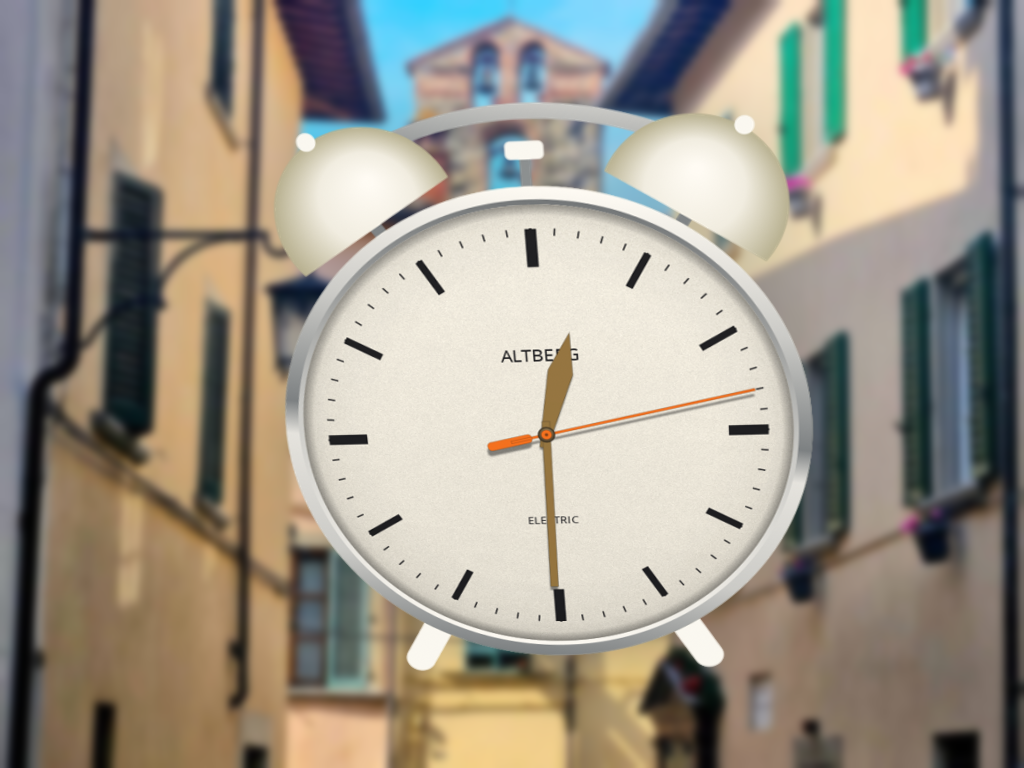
12:30:13
